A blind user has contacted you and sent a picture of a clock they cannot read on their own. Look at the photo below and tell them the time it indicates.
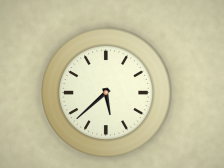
5:38
